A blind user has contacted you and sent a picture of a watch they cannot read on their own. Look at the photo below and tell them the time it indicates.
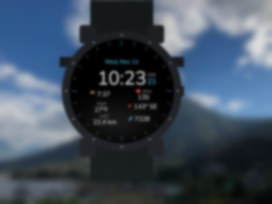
10:23
